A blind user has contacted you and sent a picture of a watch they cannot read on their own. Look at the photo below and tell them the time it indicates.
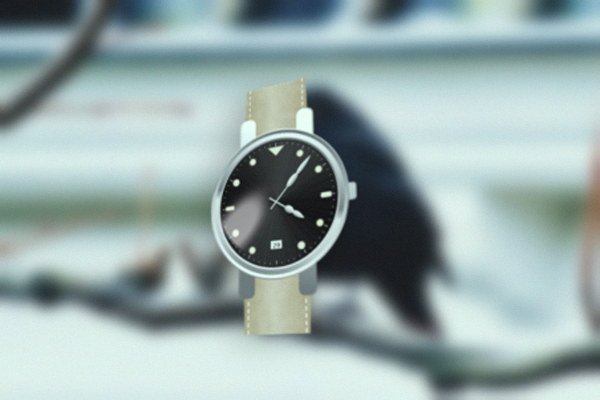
4:07
